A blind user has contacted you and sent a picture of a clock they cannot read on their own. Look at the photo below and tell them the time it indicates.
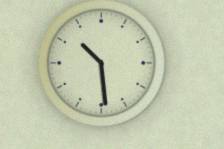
10:29
